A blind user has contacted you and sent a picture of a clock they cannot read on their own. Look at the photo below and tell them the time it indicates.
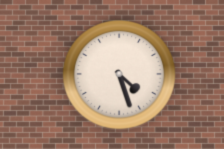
4:27
